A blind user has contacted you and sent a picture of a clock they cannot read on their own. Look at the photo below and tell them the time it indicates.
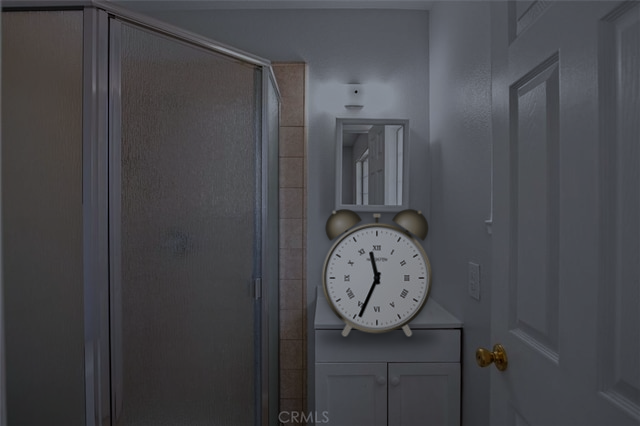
11:34
